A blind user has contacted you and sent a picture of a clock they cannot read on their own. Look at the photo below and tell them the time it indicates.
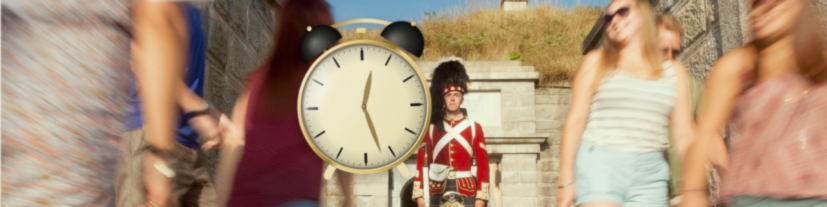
12:27
